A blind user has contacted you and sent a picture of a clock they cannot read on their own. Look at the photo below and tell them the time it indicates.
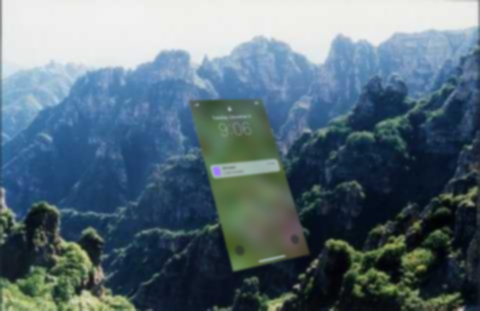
9:06
